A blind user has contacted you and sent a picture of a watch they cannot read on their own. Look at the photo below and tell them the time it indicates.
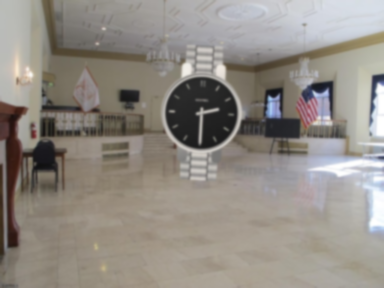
2:30
